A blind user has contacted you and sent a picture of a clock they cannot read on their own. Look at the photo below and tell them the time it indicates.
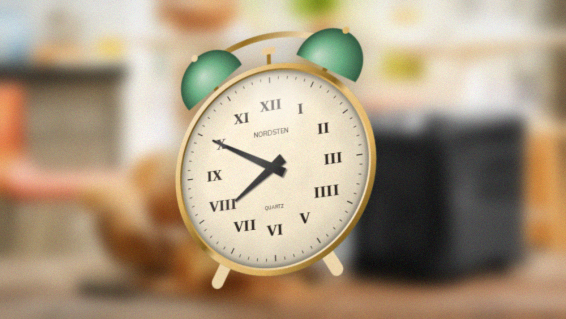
7:50
